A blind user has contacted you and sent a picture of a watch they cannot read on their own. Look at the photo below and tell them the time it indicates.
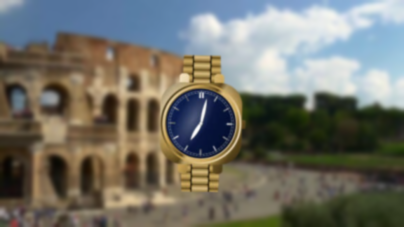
7:02
